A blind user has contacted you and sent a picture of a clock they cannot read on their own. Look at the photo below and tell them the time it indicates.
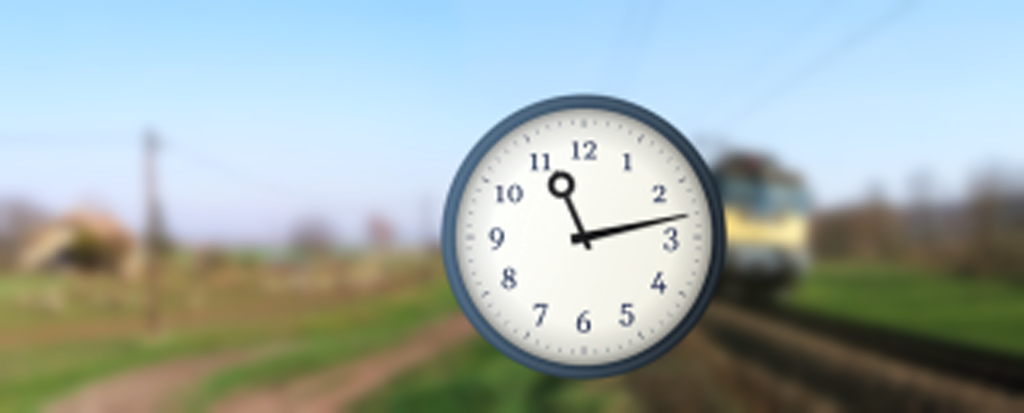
11:13
